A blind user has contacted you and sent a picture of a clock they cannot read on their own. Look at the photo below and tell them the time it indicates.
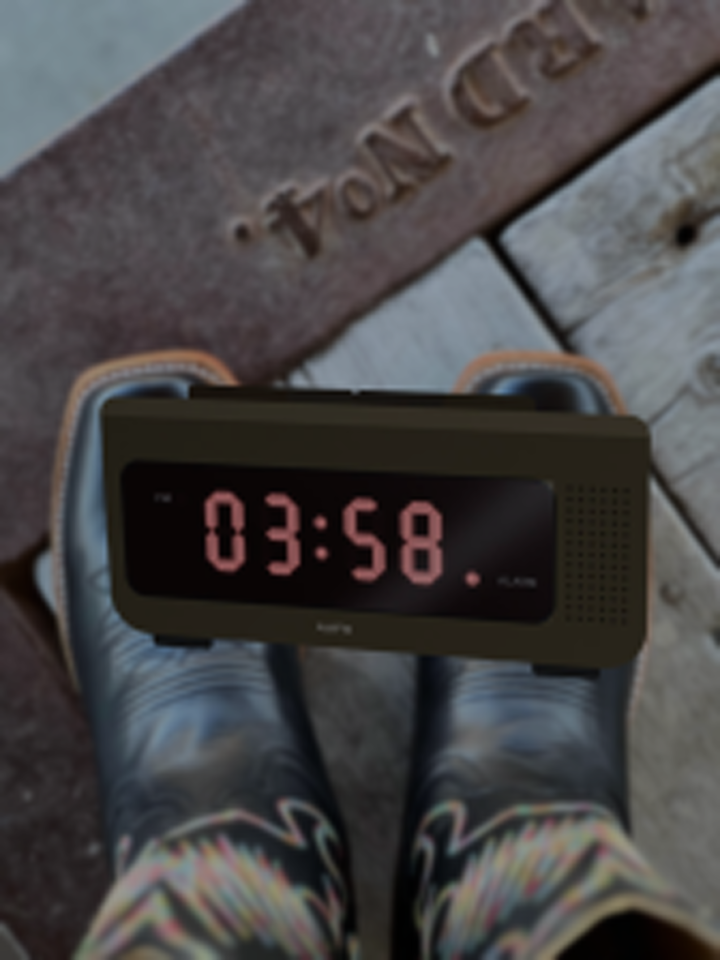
3:58
